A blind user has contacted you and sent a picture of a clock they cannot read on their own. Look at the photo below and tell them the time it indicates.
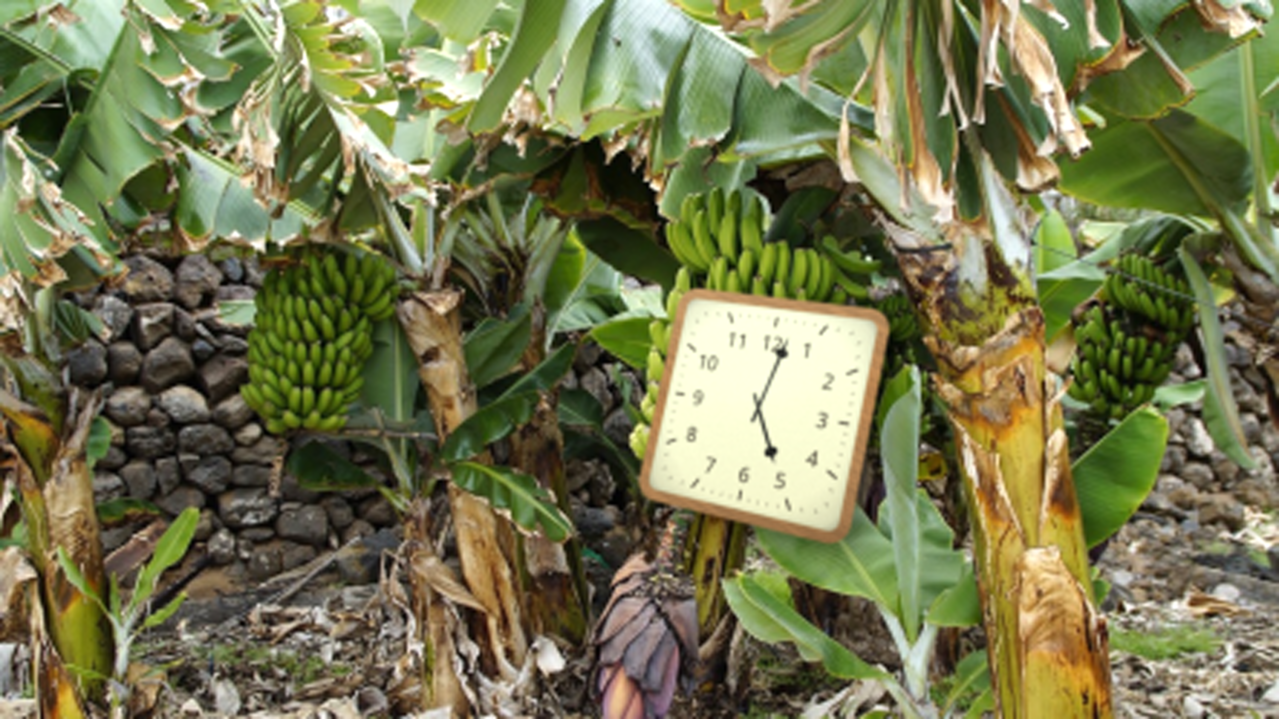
5:02
